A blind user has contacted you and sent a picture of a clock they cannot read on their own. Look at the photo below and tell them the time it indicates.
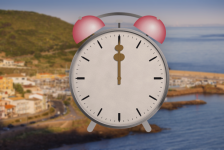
12:00
